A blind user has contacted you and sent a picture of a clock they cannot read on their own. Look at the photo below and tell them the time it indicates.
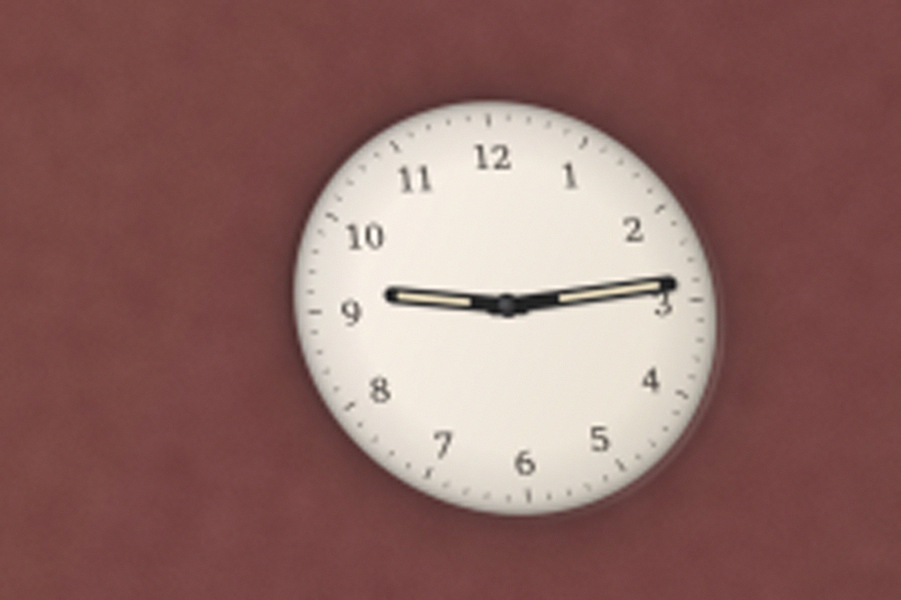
9:14
